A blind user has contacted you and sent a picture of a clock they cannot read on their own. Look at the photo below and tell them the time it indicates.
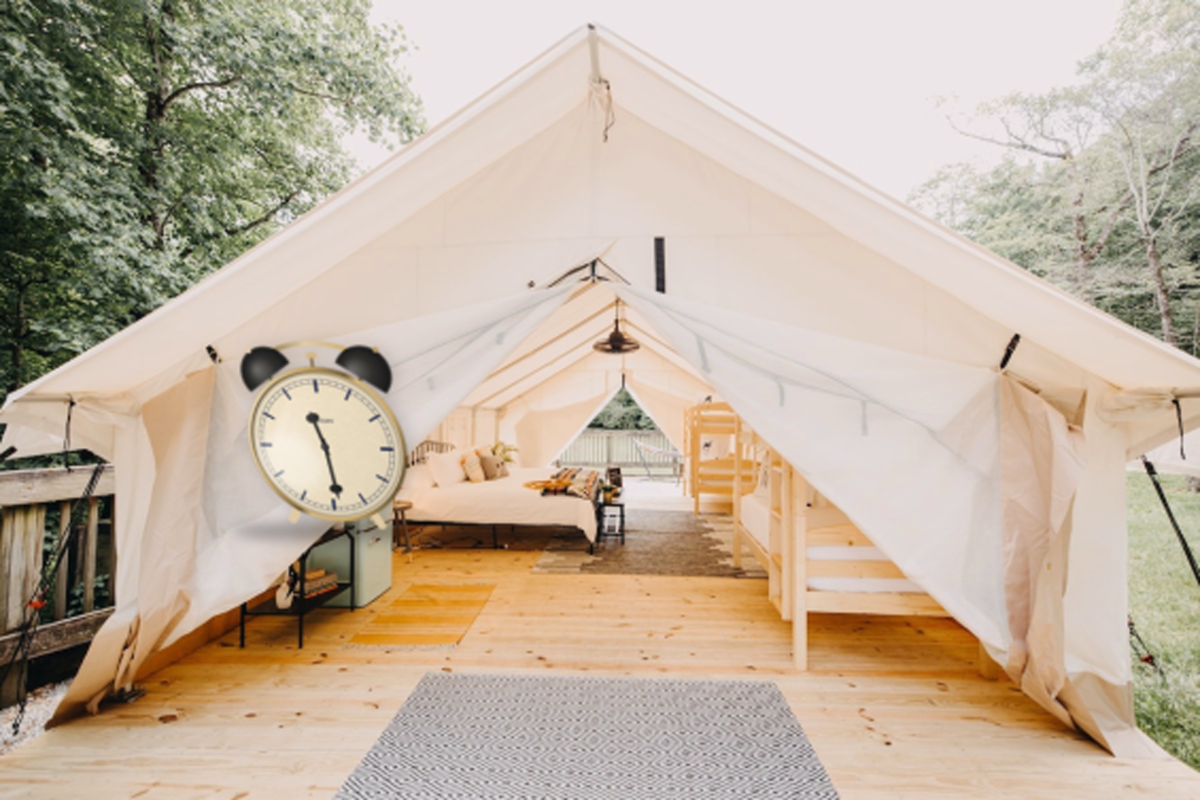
11:29
